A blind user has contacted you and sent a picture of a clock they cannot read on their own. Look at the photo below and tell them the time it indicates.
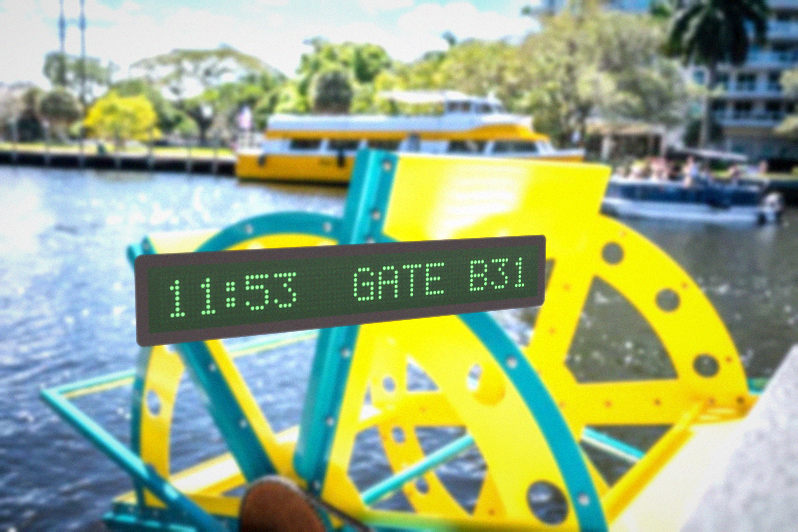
11:53
